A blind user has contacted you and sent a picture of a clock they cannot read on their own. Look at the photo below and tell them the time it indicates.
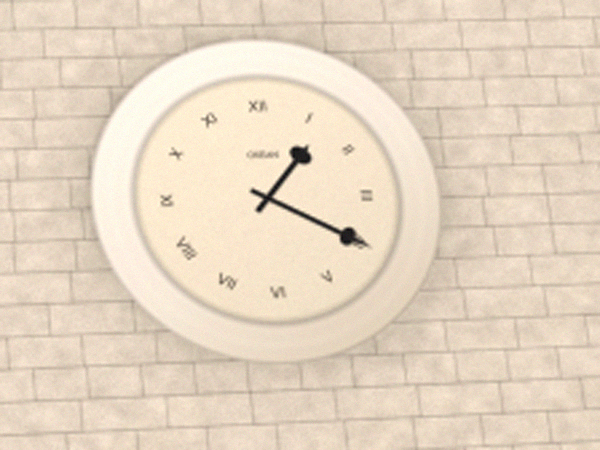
1:20
